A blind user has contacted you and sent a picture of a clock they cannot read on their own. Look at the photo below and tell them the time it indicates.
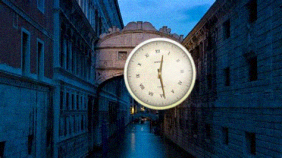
12:29
